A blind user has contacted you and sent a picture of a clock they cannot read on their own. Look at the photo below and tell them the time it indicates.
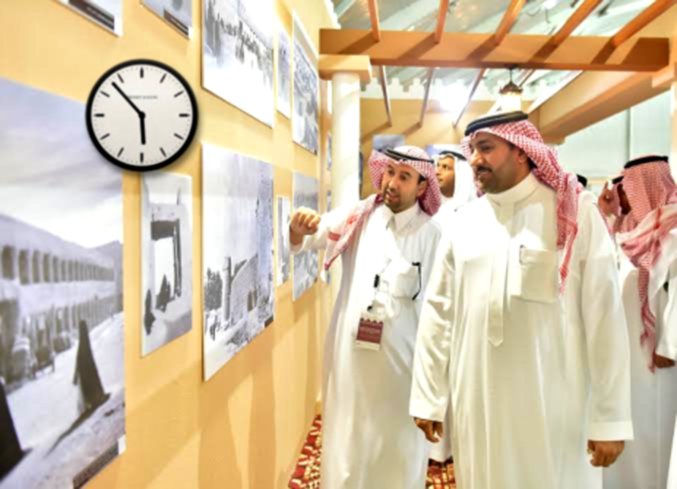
5:53
